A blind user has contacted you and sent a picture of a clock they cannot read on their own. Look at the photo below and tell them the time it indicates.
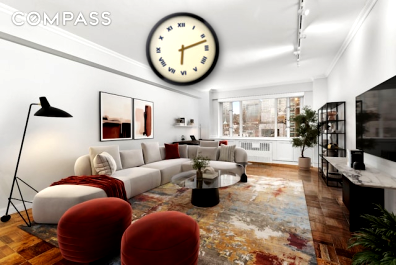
6:12
